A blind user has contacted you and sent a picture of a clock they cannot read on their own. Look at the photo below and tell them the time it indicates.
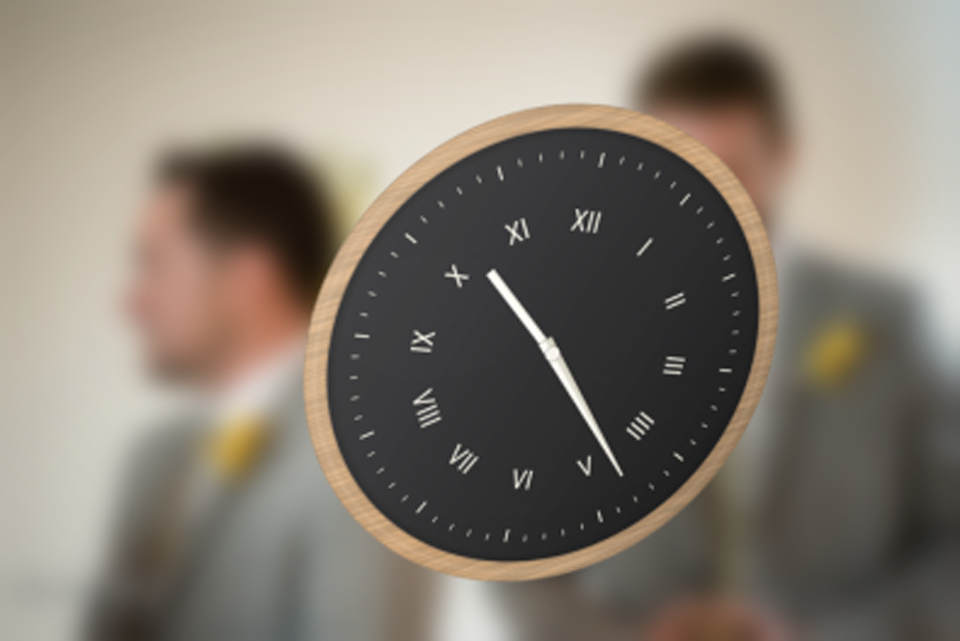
10:23
